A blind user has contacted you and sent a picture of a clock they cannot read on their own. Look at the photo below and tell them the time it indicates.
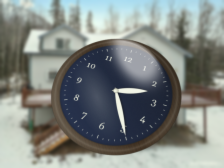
2:25
